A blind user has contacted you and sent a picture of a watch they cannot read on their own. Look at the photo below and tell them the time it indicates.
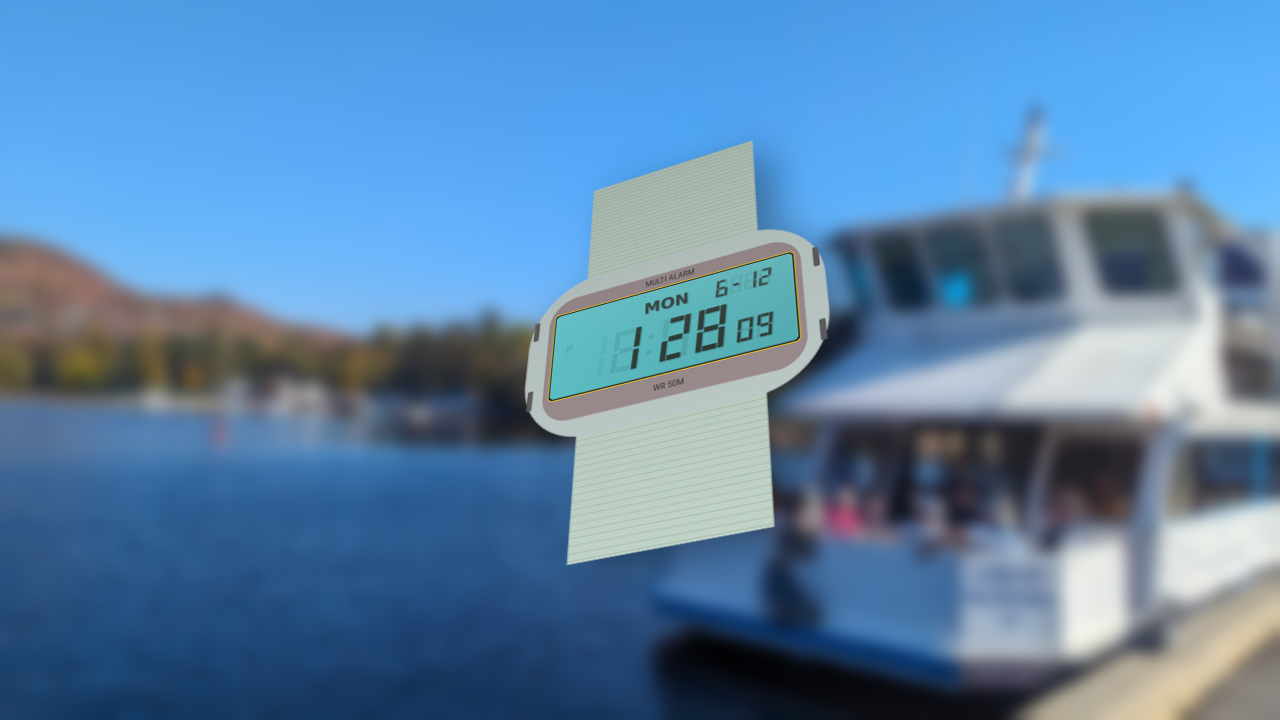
1:28:09
